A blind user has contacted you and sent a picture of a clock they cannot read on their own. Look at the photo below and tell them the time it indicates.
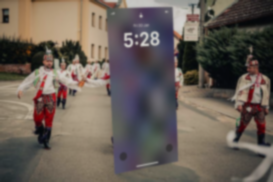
5:28
